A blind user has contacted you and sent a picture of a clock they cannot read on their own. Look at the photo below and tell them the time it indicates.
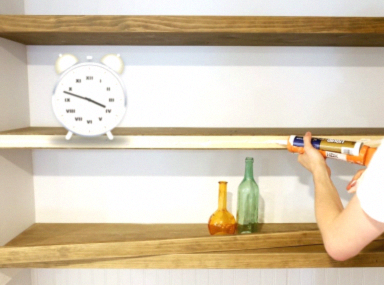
3:48
